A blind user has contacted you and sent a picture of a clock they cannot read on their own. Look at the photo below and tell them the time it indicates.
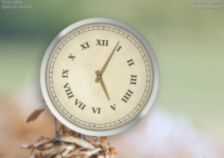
5:04
